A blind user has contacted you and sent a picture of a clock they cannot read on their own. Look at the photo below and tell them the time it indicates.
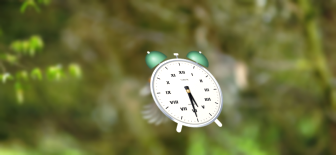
5:30
